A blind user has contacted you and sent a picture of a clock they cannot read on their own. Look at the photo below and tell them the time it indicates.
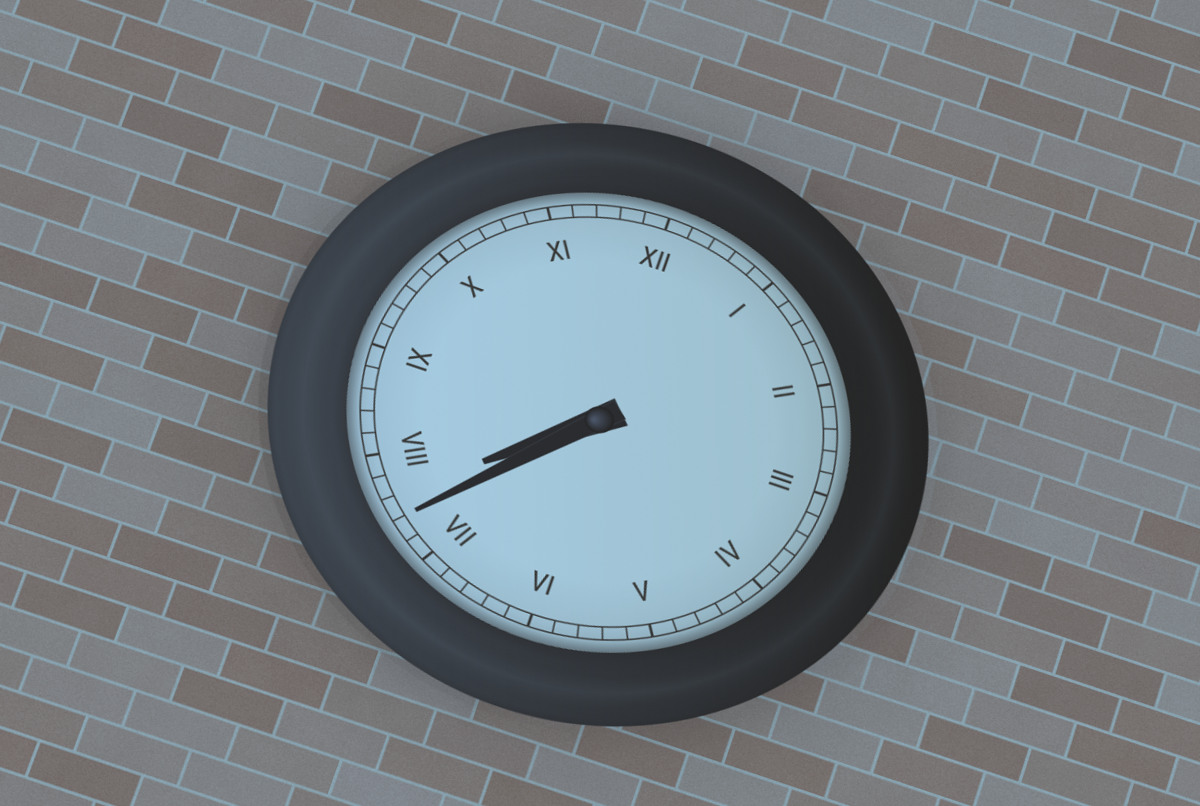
7:37
